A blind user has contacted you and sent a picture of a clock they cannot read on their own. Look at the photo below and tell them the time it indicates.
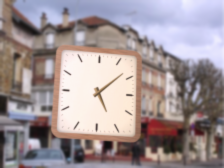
5:08
